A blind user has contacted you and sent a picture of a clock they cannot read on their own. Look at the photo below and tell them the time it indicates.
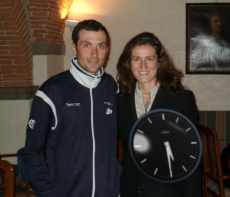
5:30
